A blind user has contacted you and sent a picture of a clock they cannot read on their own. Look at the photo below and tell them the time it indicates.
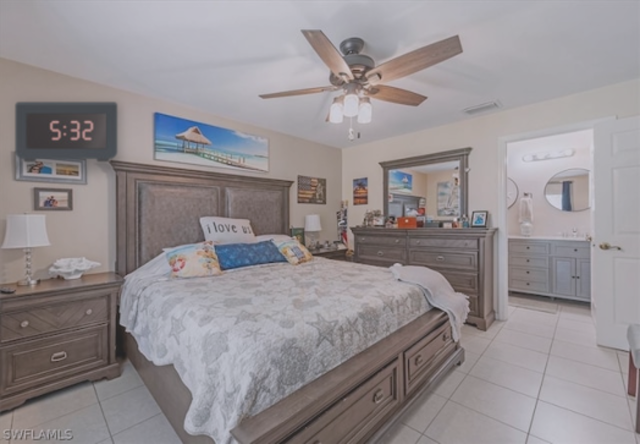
5:32
